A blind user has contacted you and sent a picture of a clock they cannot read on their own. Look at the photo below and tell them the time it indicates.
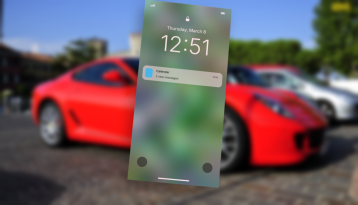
12:51
